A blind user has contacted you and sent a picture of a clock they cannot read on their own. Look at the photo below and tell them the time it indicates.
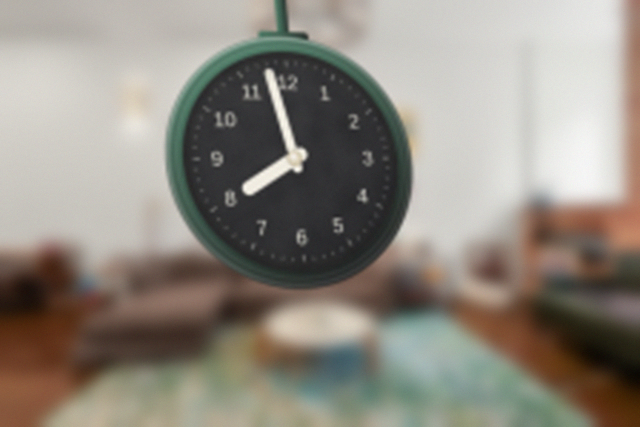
7:58
